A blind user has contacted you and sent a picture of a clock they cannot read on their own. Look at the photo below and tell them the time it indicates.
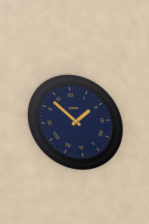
1:53
